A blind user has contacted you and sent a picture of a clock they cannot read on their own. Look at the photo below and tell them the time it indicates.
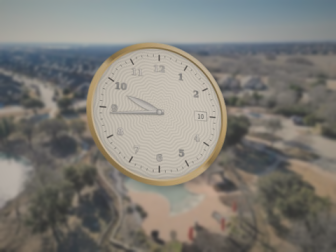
9:44
